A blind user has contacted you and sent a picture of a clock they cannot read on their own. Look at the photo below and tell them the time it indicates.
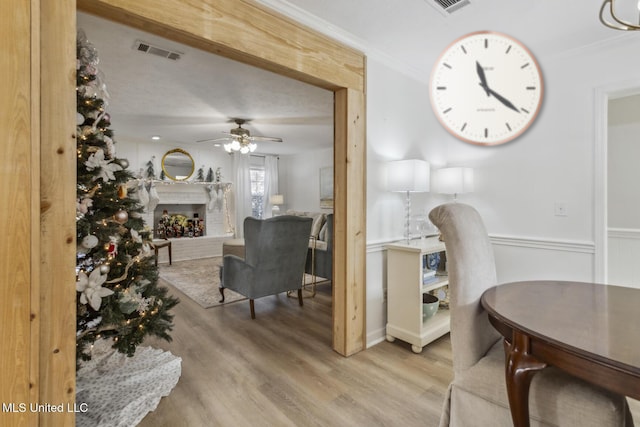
11:21
